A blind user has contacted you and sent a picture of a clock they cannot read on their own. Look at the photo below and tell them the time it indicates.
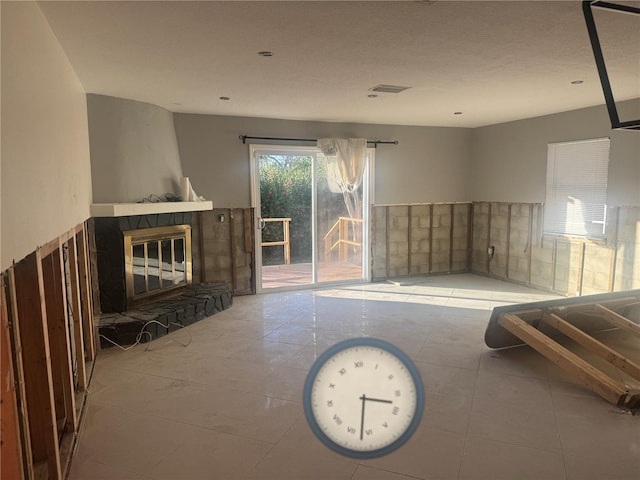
3:32
